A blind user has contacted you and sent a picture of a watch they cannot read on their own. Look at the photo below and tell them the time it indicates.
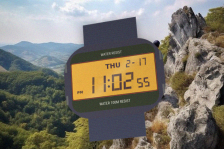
11:02:55
